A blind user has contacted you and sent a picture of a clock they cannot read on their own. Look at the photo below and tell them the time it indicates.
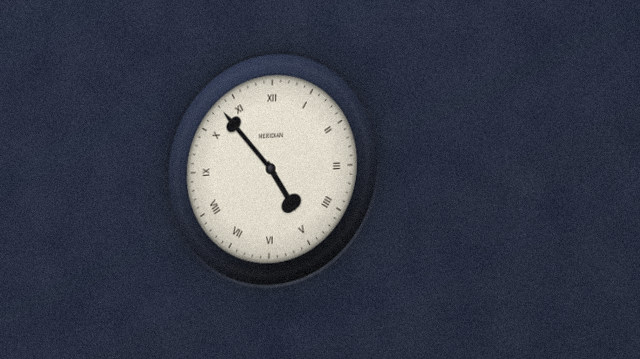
4:53
